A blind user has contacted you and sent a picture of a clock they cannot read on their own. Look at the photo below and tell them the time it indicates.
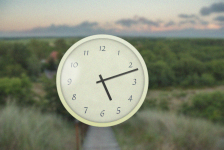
5:12
